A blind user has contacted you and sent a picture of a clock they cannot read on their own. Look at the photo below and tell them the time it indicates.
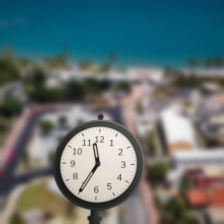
11:35
